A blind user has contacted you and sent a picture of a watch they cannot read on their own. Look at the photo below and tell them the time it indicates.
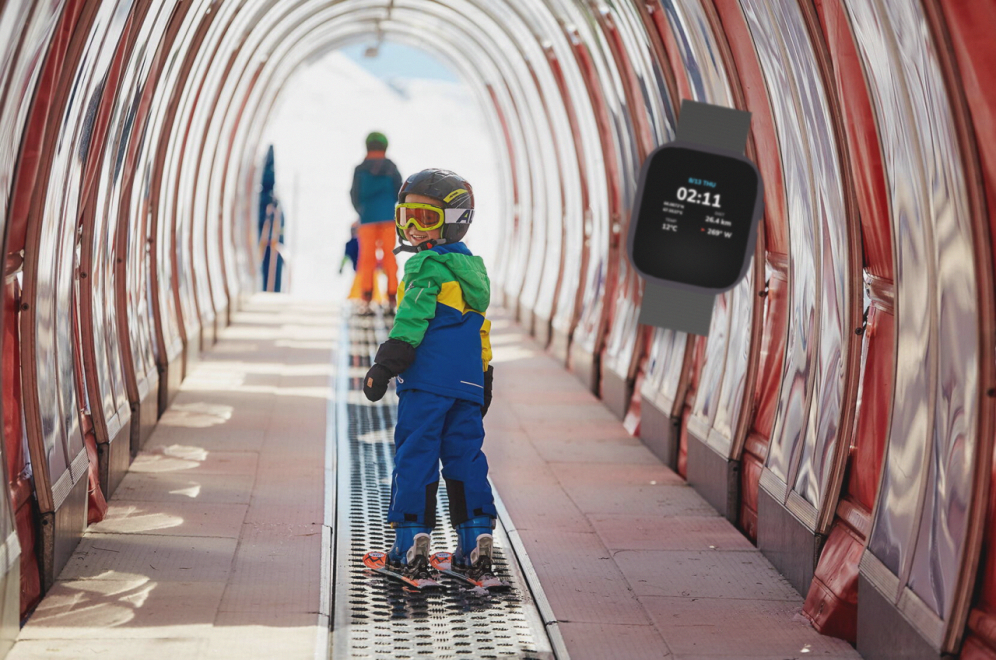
2:11
